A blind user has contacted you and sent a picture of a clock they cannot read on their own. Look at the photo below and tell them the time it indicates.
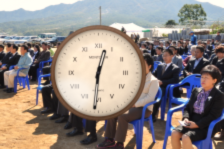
12:31
